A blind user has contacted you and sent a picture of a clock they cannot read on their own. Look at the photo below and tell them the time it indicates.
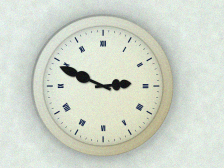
2:49
